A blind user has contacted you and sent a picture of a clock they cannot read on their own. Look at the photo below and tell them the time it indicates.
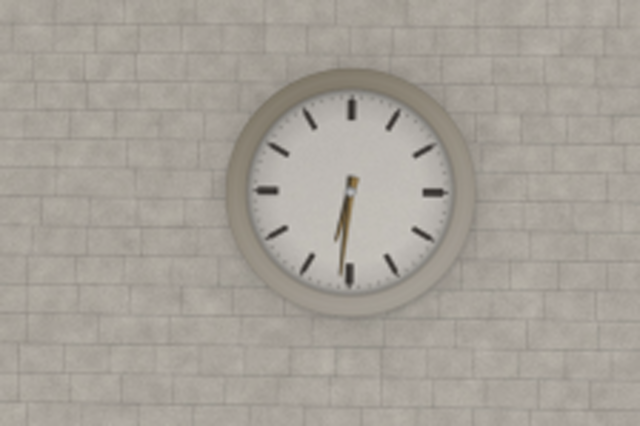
6:31
